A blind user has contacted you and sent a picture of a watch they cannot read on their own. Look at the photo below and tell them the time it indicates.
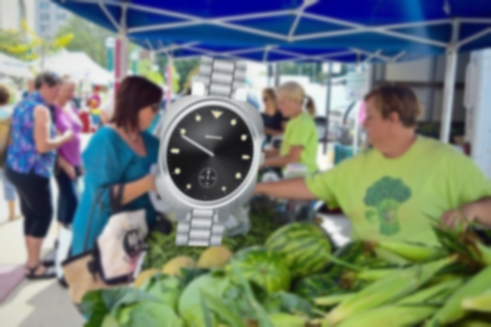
9:49
